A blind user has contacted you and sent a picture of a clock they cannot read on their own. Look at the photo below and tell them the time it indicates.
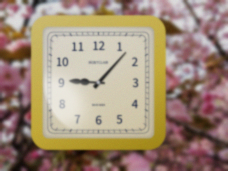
9:07
